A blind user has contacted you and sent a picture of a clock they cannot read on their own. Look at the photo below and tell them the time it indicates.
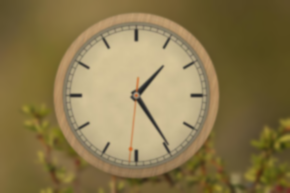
1:24:31
